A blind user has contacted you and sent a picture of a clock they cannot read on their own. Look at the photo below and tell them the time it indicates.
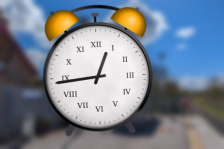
12:44
